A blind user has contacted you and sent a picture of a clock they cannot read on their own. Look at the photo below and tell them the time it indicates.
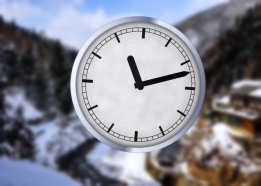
11:12
